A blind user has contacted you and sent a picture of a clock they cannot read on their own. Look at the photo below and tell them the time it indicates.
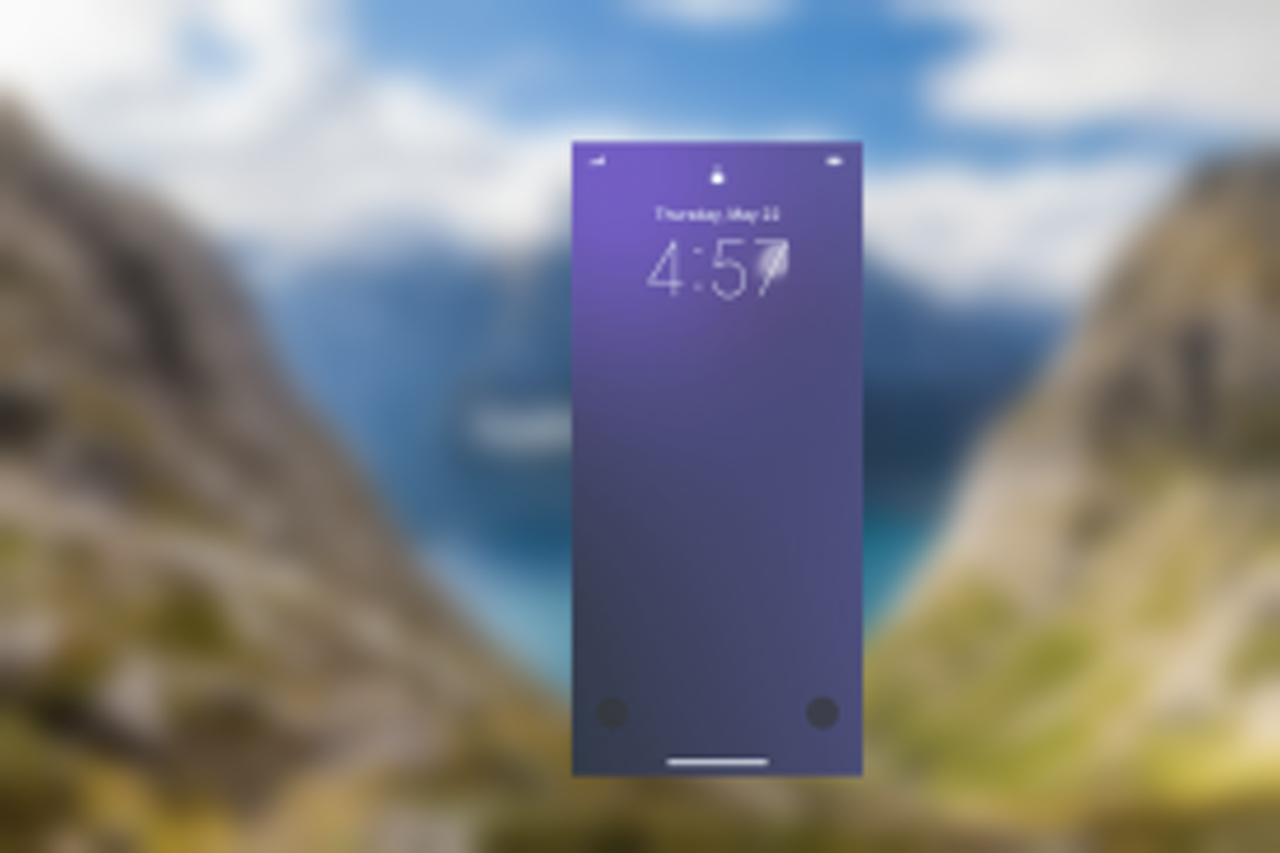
4:57
